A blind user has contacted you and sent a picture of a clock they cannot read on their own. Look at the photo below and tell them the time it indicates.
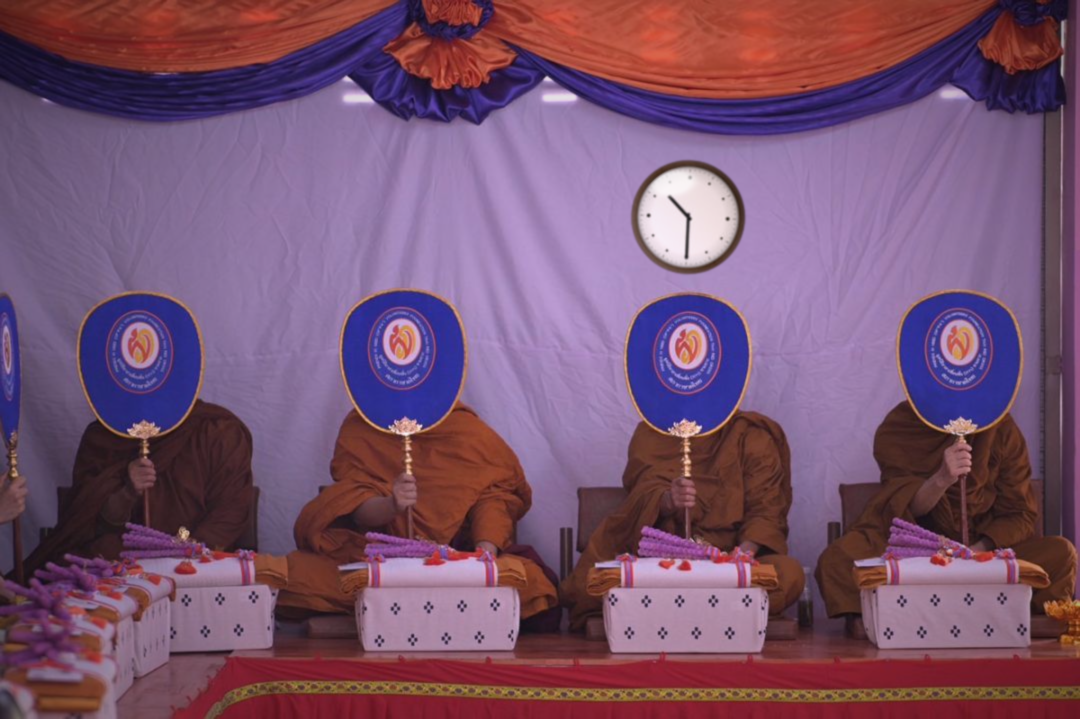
10:30
